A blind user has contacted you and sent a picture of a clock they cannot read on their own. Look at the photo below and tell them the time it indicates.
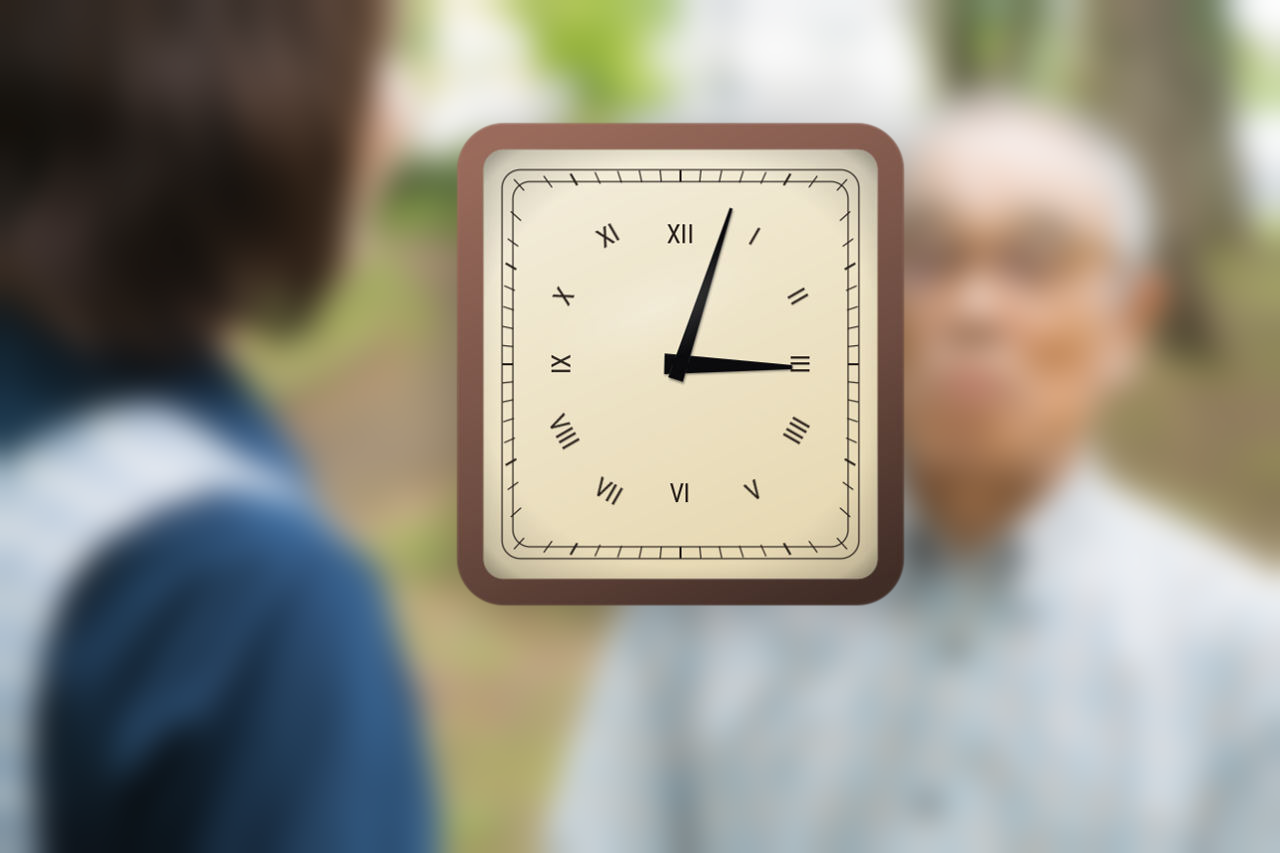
3:03
